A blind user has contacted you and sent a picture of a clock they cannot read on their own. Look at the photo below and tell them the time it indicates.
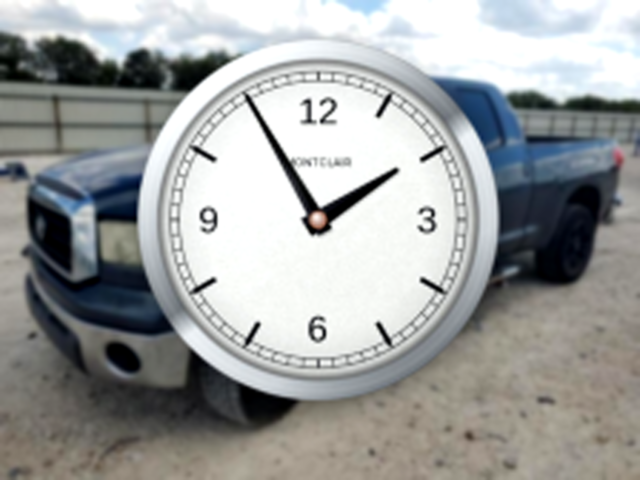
1:55
